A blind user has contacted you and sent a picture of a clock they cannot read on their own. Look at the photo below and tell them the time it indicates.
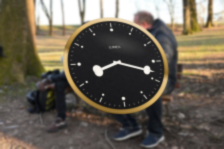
8:18
